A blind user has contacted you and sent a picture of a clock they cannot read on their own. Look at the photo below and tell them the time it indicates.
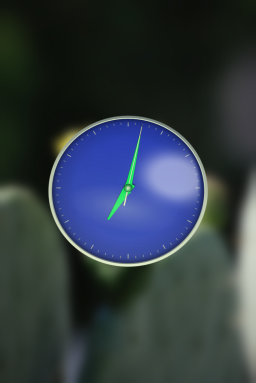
7:02:02
